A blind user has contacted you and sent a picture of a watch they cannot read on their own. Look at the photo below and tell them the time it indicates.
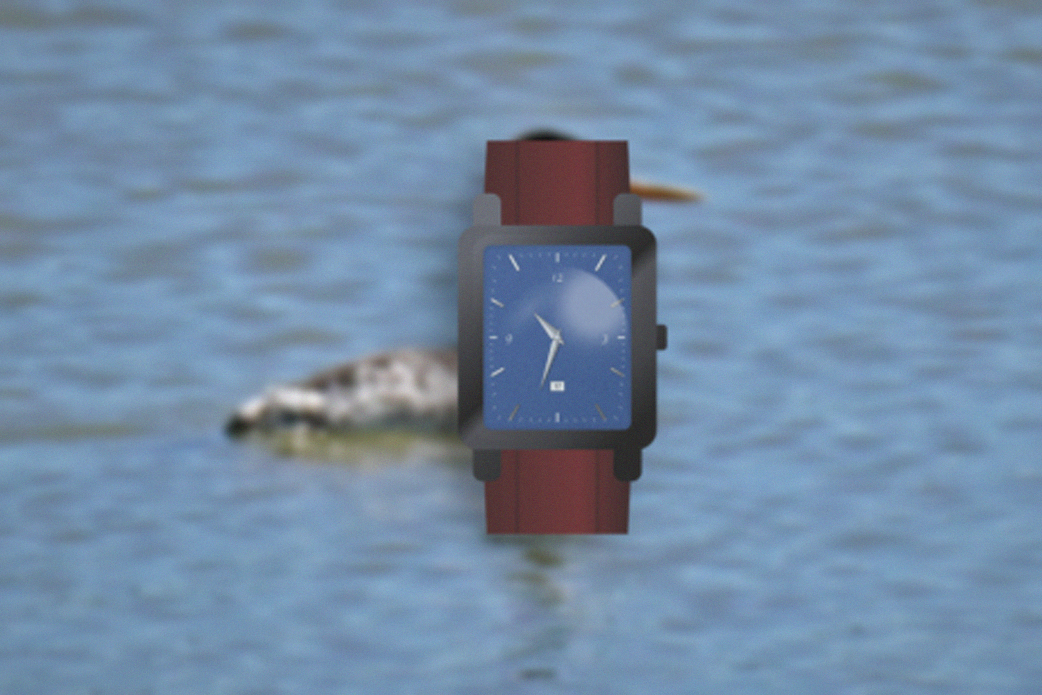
10:33
